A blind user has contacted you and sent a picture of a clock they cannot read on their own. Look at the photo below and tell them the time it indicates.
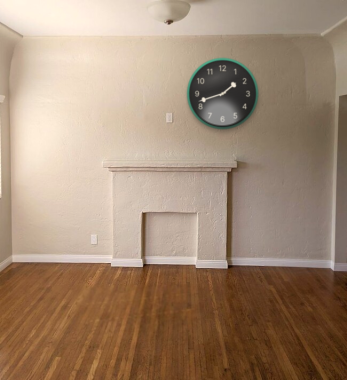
1:42
